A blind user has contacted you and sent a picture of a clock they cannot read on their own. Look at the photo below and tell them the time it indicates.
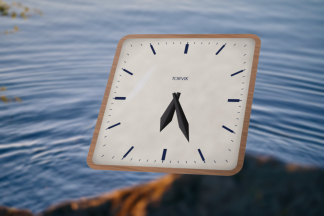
6:26
